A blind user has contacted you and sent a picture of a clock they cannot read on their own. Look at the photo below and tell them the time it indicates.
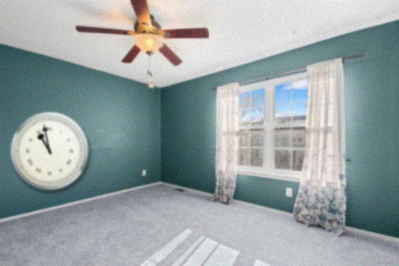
10:58
